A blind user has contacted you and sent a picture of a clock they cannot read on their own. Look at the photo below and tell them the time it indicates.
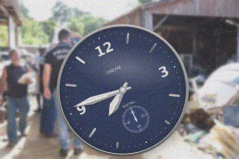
7:46
